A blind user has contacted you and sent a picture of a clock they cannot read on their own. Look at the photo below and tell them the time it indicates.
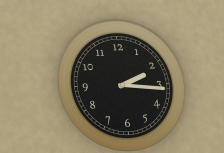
2:16
